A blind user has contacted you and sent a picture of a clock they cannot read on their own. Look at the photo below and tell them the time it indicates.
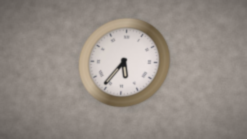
5:36
